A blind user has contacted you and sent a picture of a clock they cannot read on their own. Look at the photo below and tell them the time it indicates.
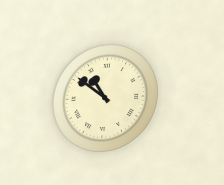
10:51
